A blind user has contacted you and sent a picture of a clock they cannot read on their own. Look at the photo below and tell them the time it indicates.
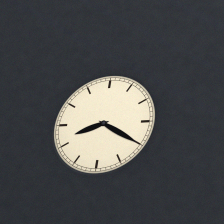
8:20
